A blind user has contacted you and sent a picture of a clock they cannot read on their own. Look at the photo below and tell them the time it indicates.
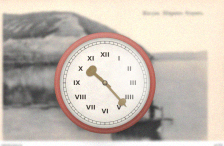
10:23
